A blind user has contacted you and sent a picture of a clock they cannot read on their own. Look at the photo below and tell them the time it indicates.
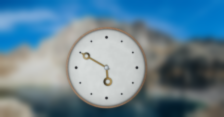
5:50
